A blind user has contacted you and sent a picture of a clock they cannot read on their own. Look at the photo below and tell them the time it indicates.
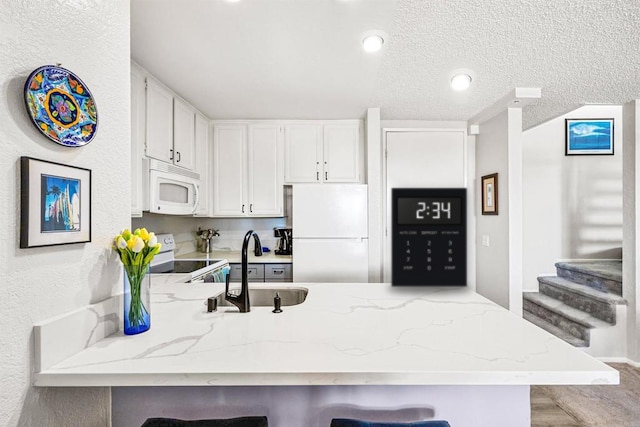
2:34
